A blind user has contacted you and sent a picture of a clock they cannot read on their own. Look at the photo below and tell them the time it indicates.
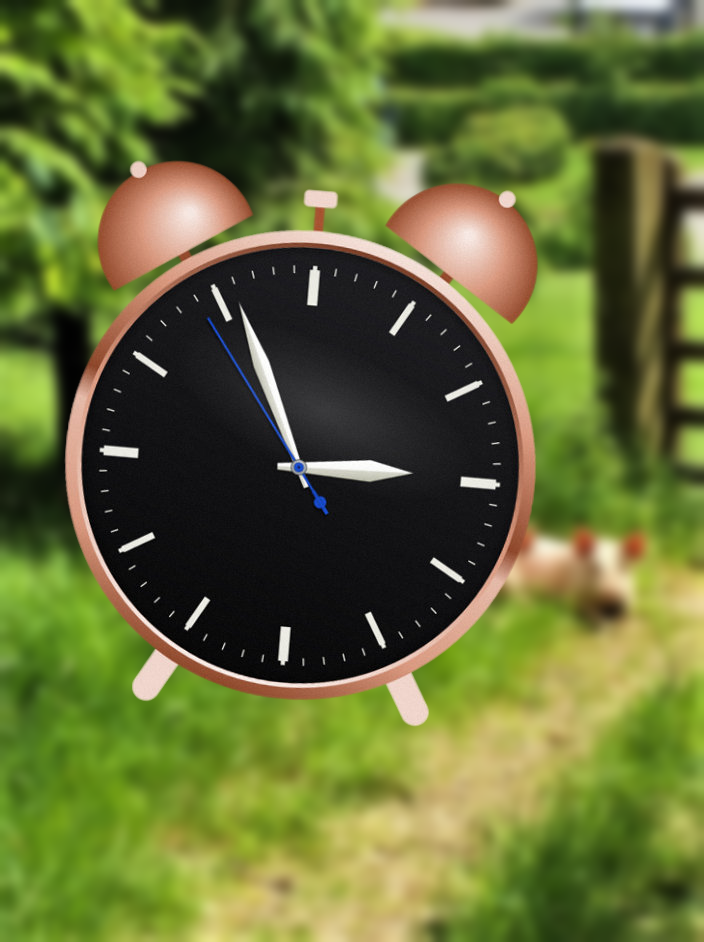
2:55:54
